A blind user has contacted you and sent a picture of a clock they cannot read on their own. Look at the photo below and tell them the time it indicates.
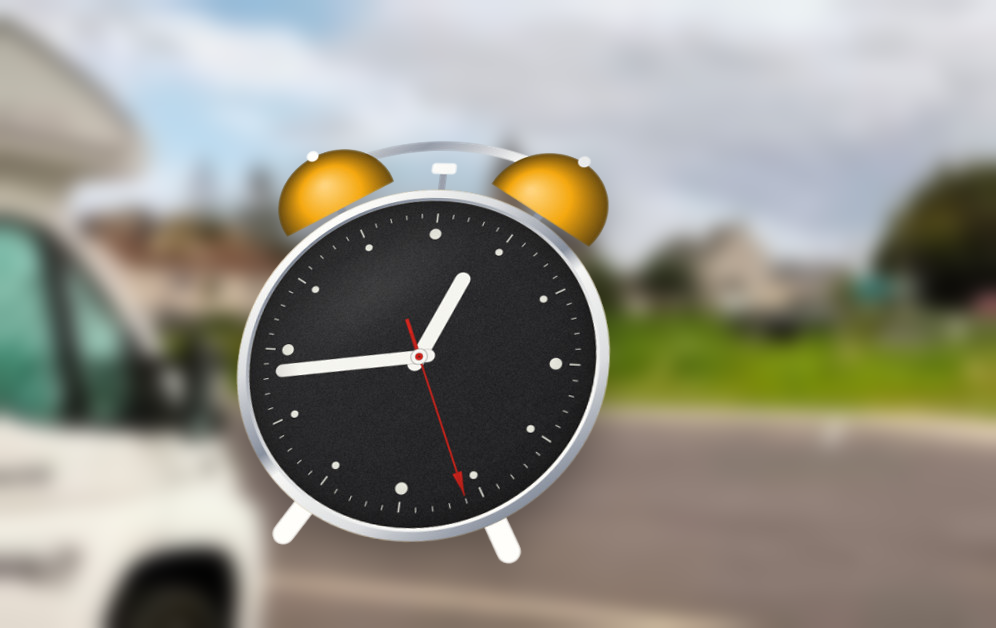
12:43:26
